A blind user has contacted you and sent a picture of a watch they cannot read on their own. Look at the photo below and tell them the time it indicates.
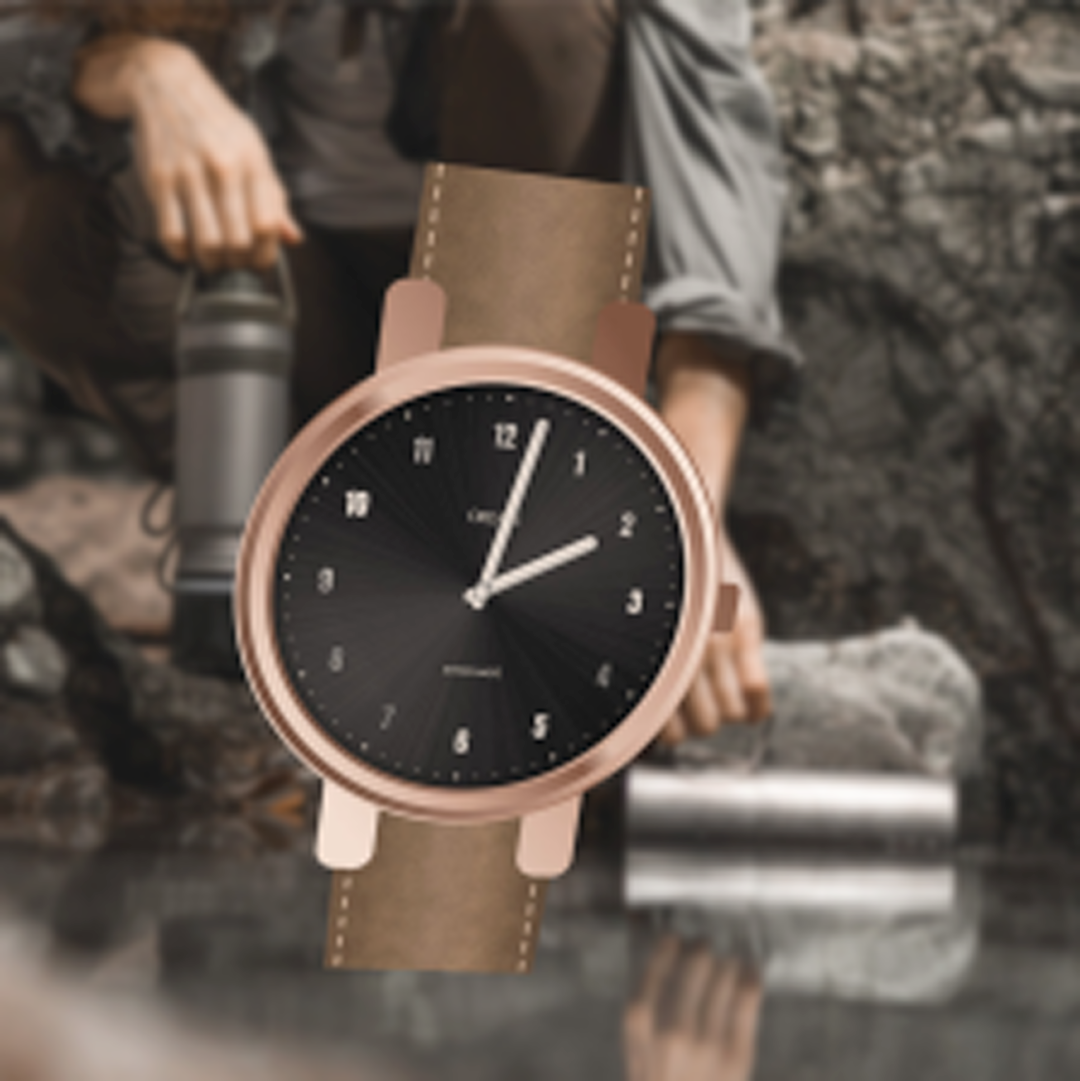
2:02
